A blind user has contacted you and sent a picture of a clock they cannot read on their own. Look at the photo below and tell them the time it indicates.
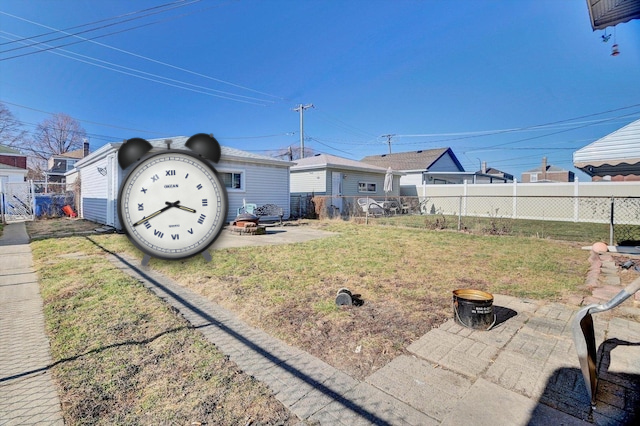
3:41
